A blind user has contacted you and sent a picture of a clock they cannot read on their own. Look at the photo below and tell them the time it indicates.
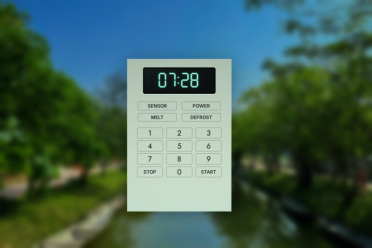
7:28
